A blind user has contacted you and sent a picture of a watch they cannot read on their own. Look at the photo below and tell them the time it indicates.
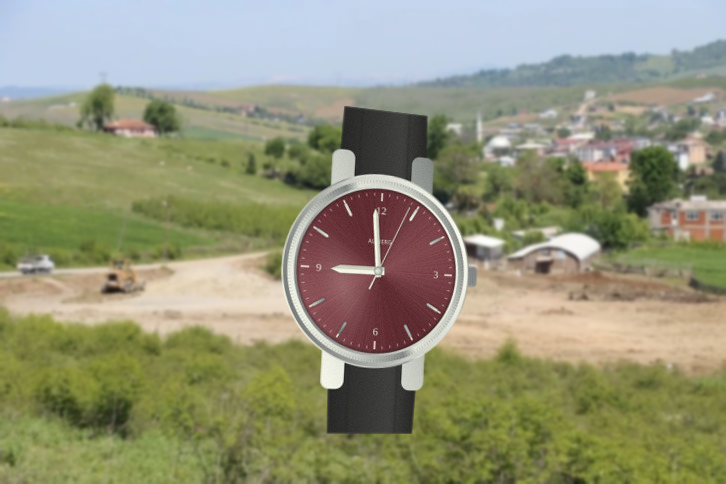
8:59:04
